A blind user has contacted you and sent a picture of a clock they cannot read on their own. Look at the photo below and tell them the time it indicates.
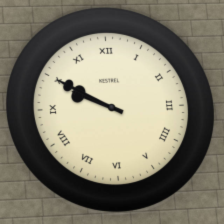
9:50
